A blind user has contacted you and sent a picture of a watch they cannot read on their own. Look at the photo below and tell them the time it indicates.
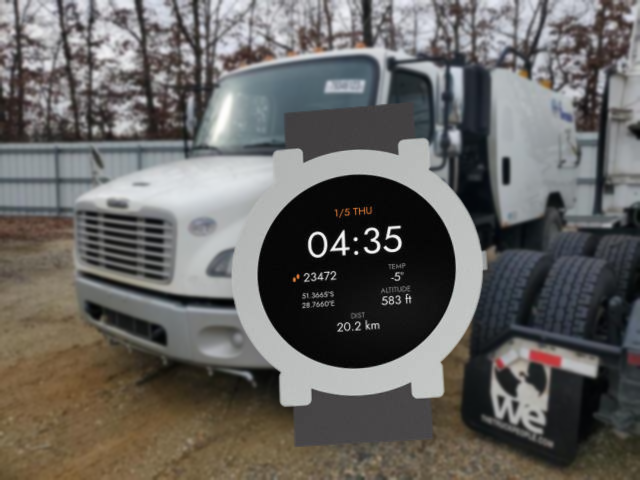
4:35
